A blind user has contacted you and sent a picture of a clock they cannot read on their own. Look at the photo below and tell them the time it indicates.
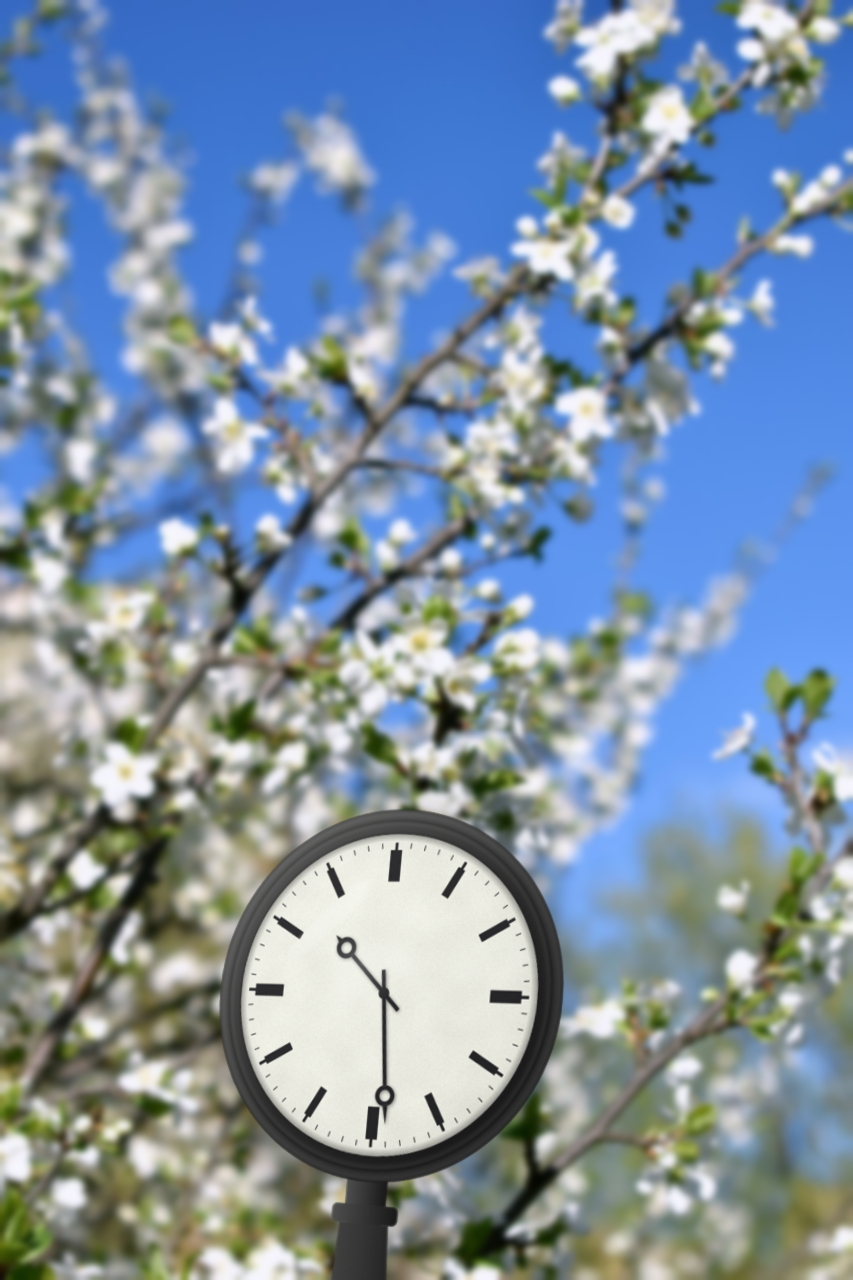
10:29
